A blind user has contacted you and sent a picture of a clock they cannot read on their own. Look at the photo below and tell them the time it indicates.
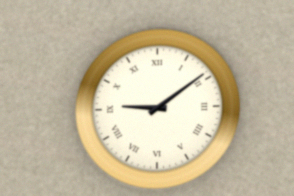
9:09
